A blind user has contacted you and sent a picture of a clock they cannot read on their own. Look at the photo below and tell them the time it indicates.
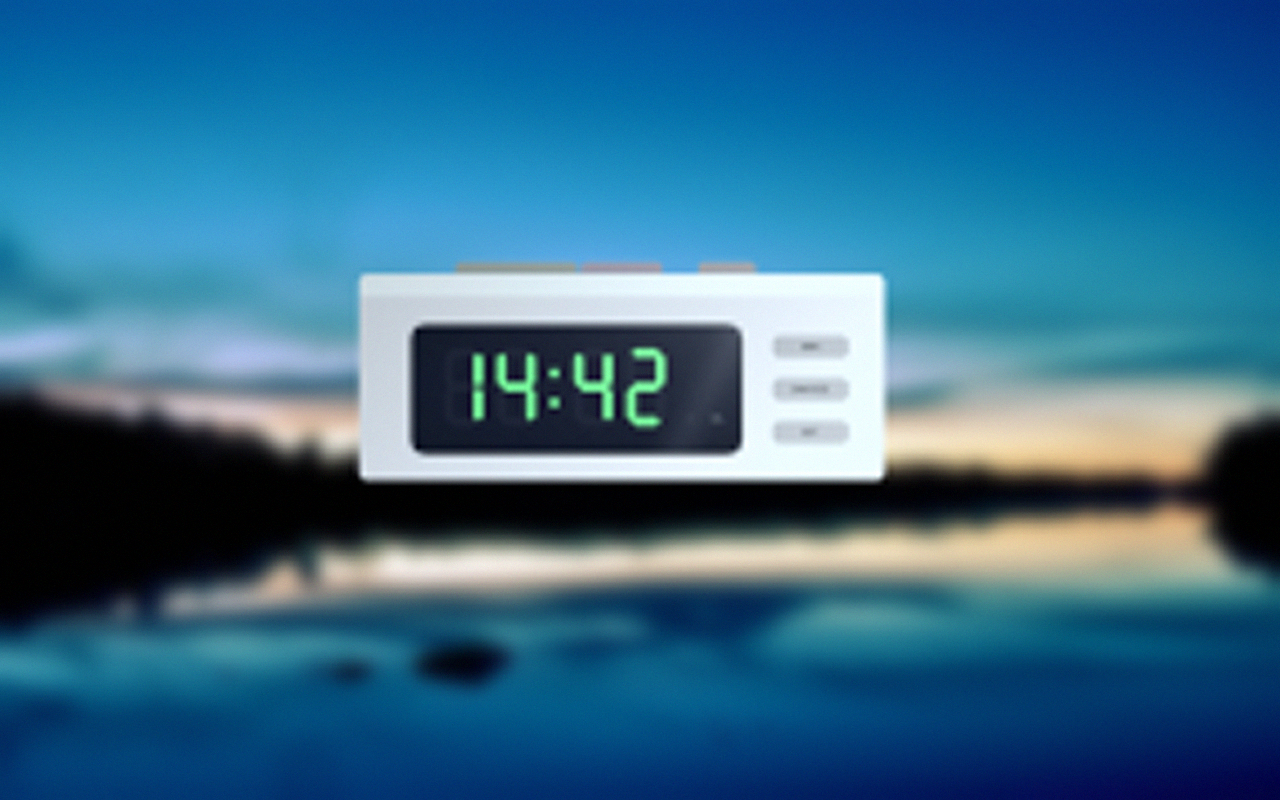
14:42
